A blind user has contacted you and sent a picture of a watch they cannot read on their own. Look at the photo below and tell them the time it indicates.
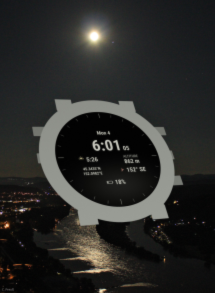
6:01
